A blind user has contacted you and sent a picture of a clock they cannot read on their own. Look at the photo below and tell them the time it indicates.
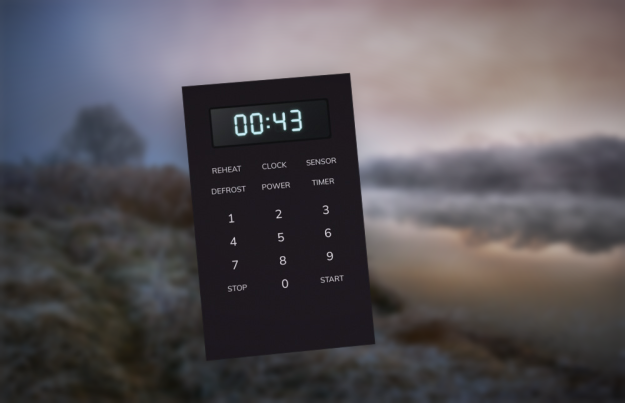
0:43
